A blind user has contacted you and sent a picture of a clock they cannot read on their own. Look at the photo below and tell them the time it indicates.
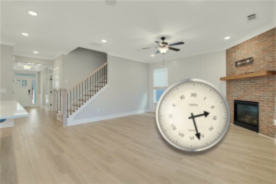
2:27
